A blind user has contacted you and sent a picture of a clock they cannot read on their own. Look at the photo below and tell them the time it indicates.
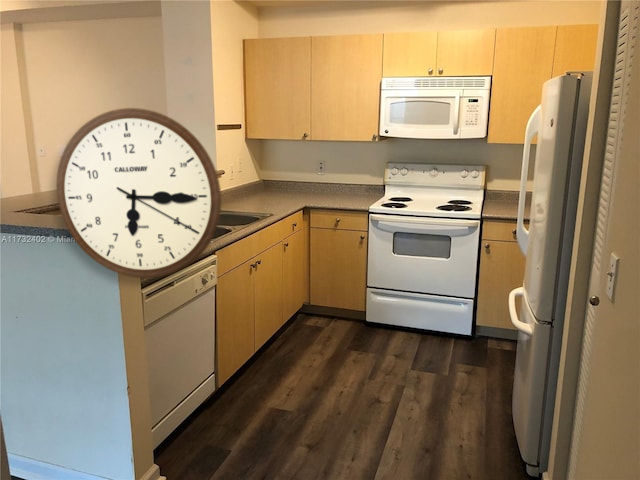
6:15:20
